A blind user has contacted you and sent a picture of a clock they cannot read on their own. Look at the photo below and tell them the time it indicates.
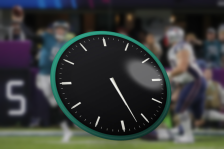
5:27
